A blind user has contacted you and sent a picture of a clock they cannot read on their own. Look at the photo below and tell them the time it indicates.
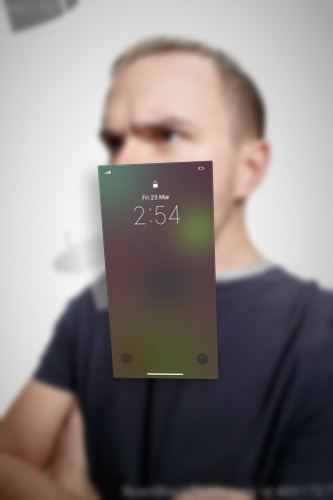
2:54
